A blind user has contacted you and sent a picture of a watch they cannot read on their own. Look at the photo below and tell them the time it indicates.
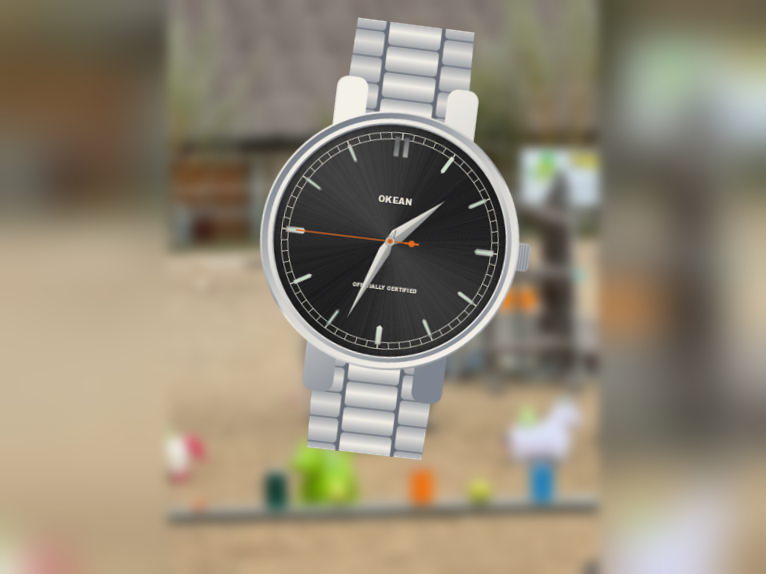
1:33:45
